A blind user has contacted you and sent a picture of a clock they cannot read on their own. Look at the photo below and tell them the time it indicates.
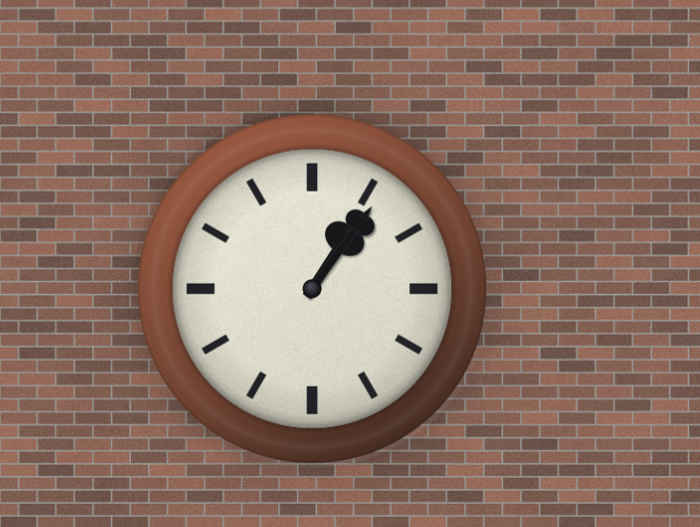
1:06
